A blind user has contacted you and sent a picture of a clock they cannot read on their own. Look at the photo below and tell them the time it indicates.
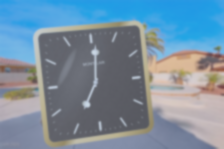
7:01
